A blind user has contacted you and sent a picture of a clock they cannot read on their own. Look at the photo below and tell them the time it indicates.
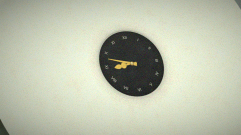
8:48
